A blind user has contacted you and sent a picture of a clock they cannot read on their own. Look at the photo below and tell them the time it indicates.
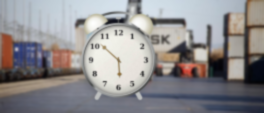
5:52
